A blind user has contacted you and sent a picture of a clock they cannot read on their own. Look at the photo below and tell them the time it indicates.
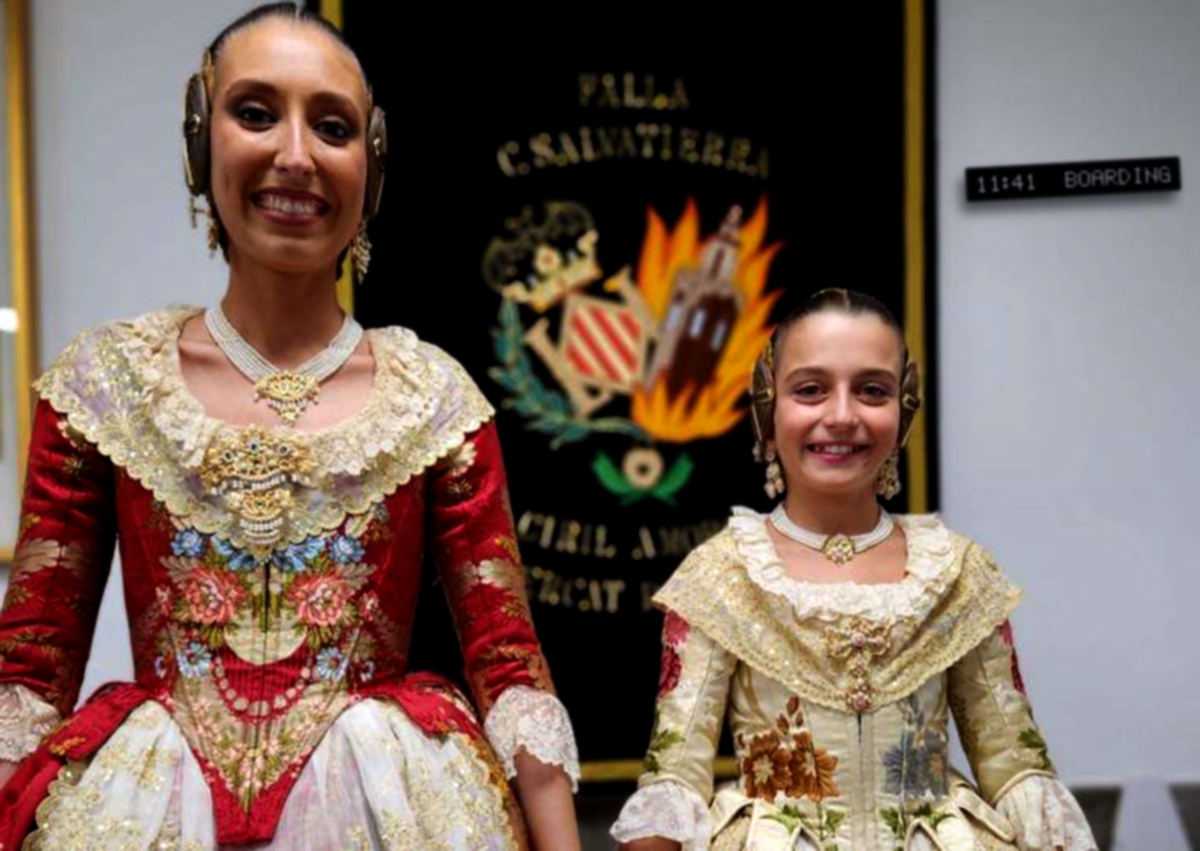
11:41
